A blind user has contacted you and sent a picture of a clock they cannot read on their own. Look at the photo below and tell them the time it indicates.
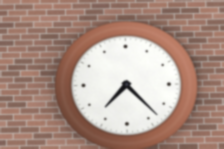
7:23
